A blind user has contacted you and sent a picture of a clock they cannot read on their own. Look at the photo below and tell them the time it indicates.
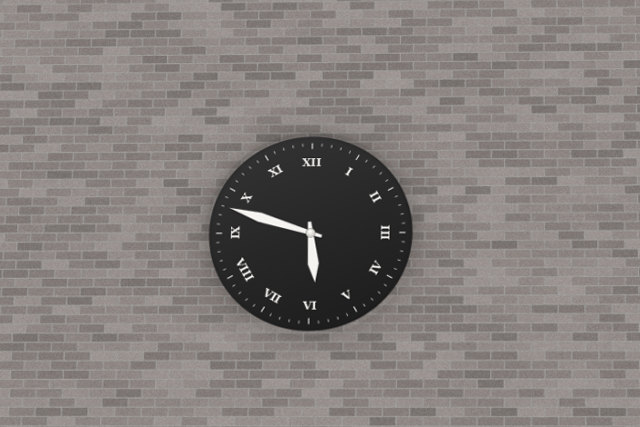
5:48
